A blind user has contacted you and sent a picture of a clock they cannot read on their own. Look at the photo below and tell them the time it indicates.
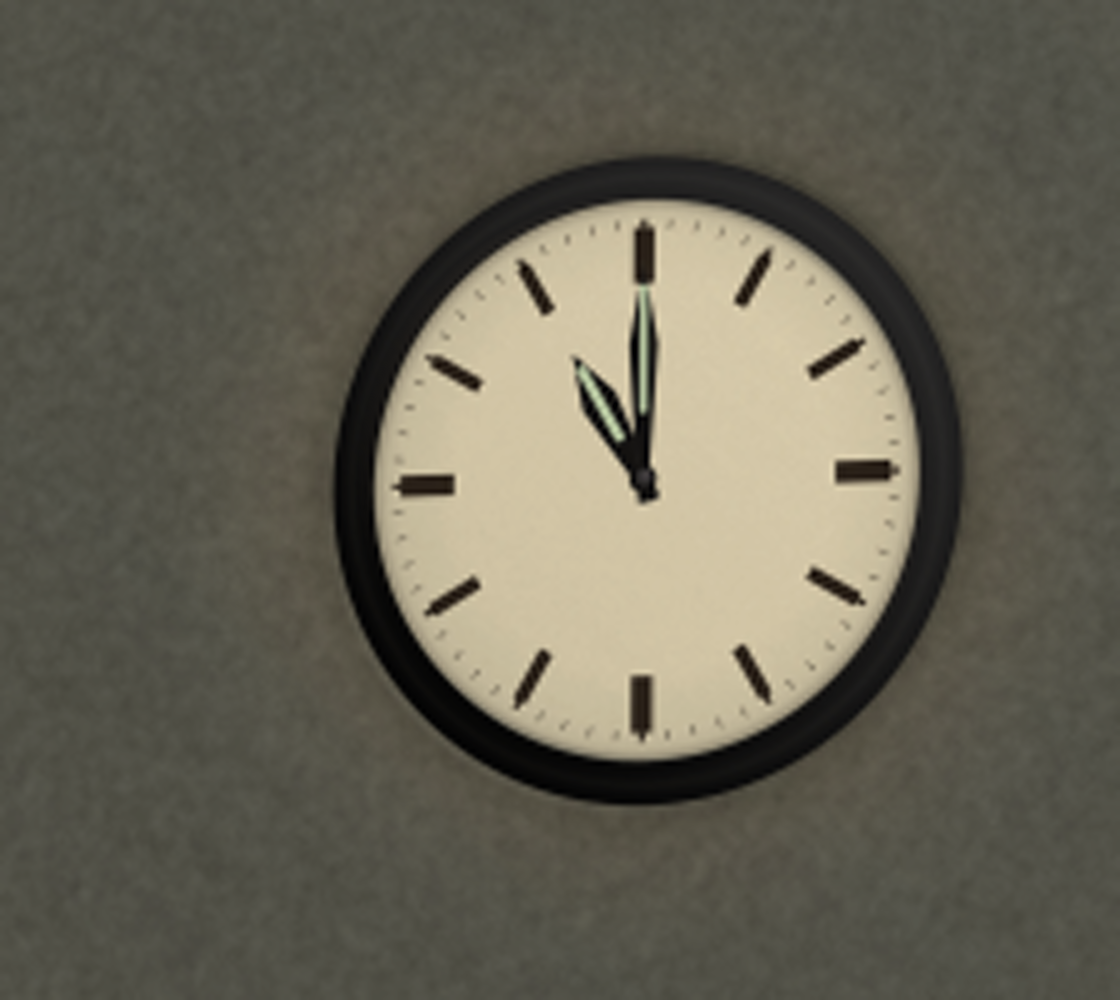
11:00
